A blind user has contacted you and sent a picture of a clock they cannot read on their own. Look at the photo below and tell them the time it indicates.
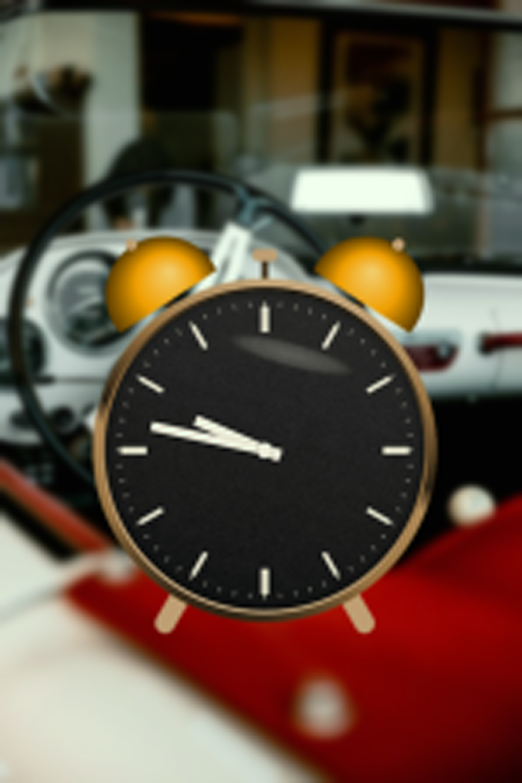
9:47
